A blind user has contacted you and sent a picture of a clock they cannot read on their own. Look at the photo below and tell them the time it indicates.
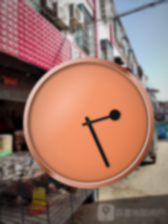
2:26
